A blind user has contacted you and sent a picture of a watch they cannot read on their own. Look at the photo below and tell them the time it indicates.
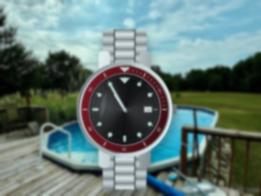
10:55
